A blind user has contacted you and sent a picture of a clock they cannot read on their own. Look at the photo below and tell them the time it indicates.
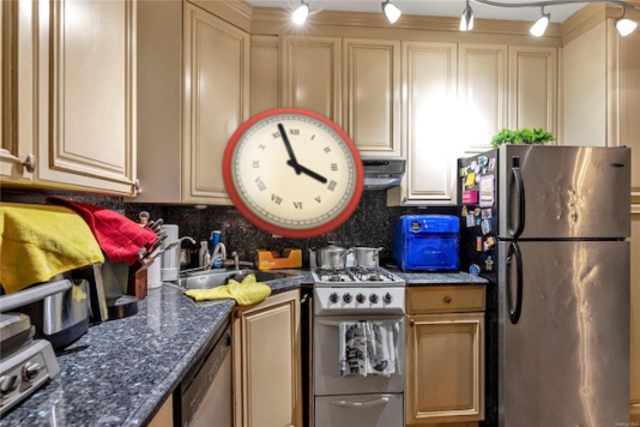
3:57
